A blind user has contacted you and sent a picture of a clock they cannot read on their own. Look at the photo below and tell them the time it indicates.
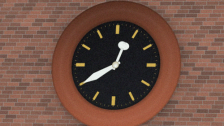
12:40
